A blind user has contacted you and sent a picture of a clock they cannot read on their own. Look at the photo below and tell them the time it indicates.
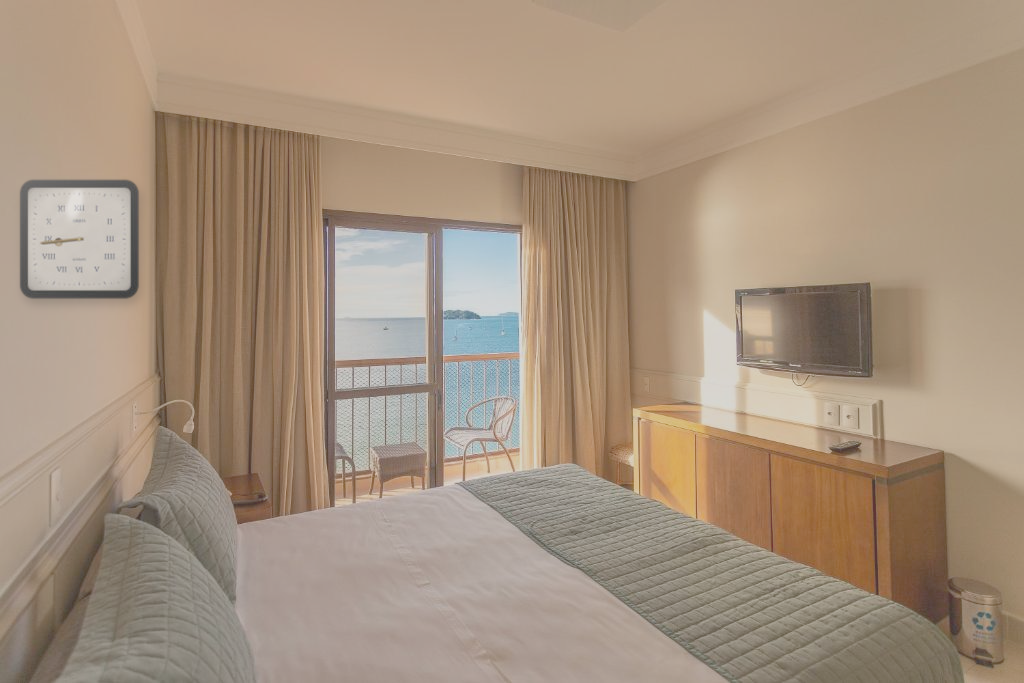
8:44
